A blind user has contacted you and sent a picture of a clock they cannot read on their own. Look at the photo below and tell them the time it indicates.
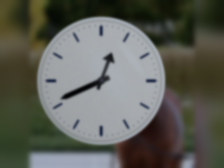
12:41
